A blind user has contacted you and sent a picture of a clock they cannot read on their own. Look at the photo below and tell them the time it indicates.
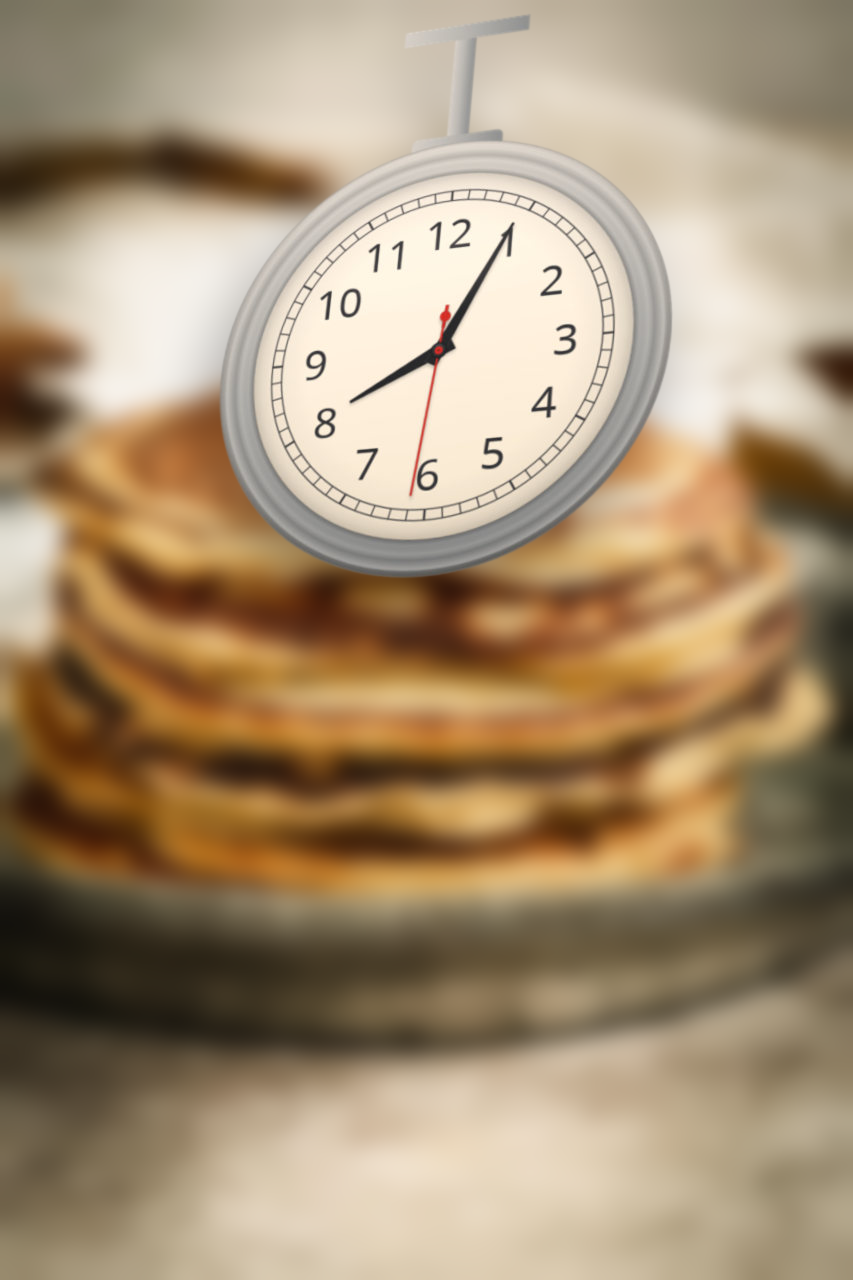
8:04:31
